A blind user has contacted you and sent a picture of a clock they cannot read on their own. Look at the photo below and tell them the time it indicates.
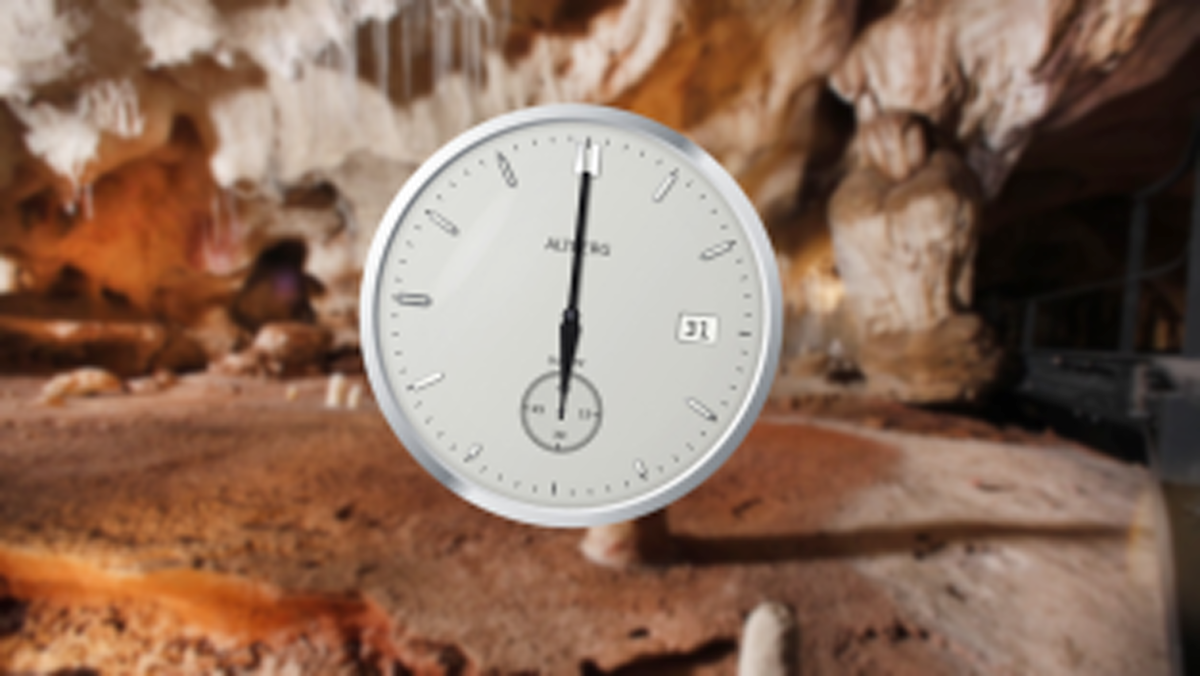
6:00
